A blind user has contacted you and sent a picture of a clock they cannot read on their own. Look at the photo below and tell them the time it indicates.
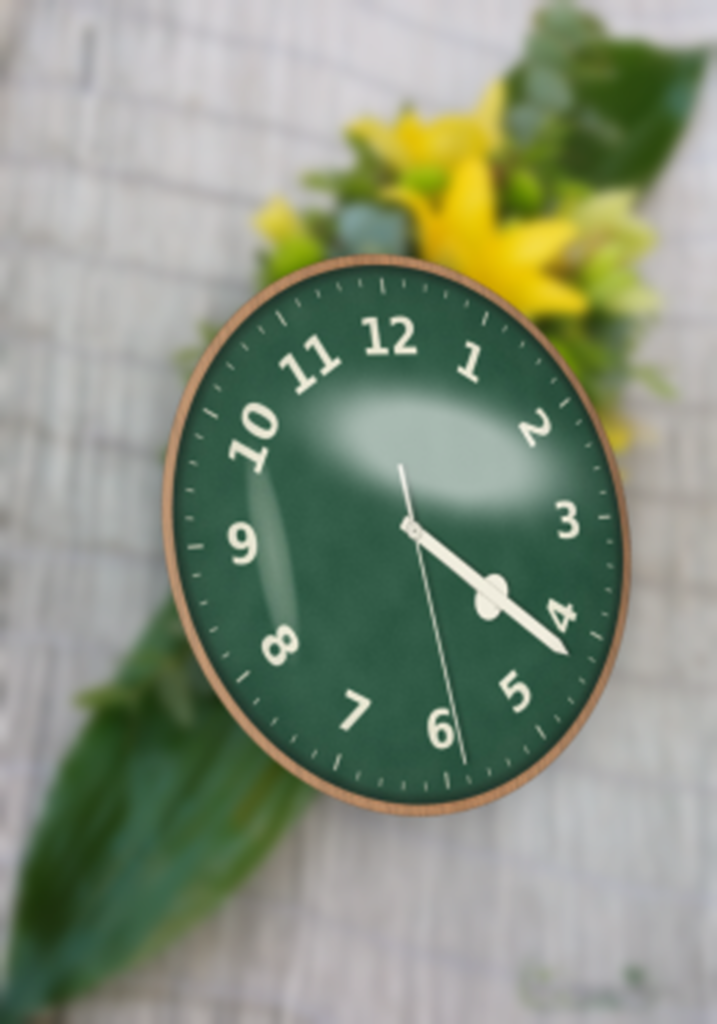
4:21:29
